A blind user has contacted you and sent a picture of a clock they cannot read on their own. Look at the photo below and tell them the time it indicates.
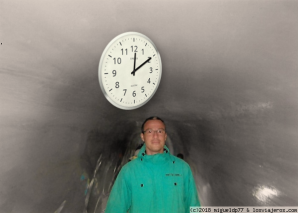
12:10
